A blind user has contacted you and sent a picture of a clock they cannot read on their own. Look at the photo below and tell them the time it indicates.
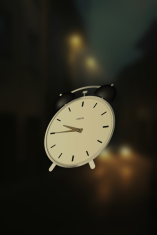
9:45
